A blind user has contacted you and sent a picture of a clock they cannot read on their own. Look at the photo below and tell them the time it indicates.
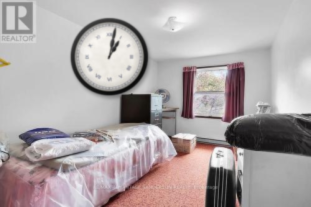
1:02
